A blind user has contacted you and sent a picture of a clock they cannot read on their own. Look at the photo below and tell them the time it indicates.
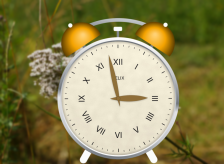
2:58
